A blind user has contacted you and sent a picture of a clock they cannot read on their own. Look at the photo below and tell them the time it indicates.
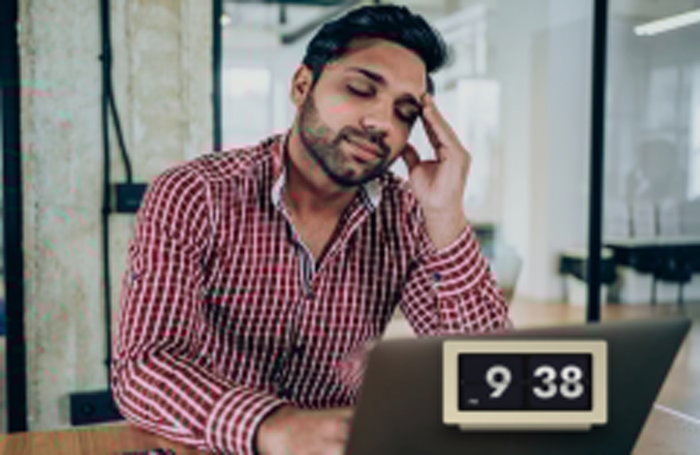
9:38
